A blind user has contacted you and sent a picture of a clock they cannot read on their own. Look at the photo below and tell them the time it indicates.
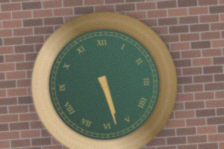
5:28
